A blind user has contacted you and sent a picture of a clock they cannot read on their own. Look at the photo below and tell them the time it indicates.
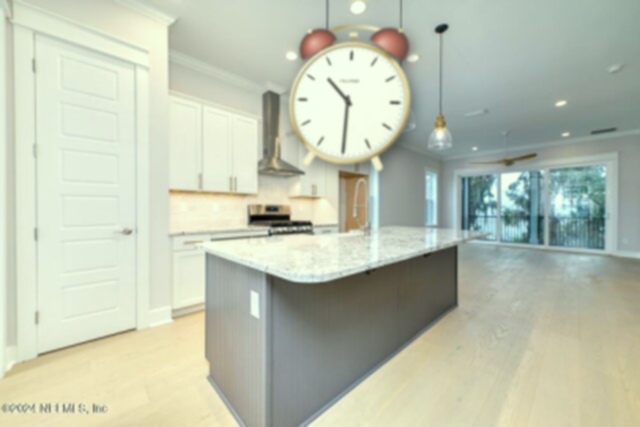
10:30
